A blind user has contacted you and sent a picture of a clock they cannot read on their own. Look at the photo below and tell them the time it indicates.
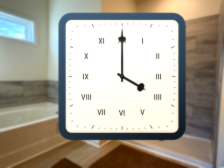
4:00
